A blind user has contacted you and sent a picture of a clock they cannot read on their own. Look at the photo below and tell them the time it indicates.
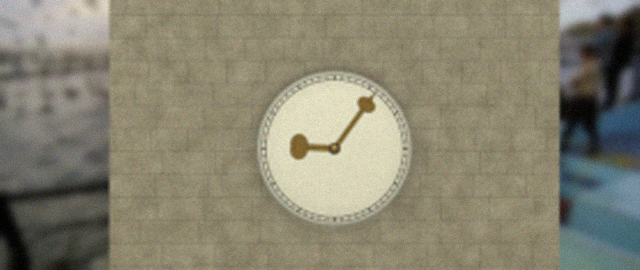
9:06
